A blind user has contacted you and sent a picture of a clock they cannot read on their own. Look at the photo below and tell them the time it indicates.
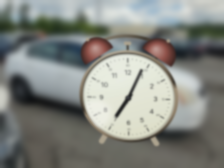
7:04
